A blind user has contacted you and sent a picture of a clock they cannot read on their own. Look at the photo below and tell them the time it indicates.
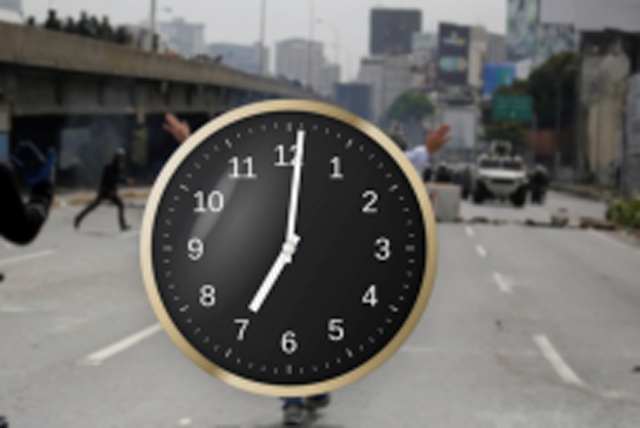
7:01
